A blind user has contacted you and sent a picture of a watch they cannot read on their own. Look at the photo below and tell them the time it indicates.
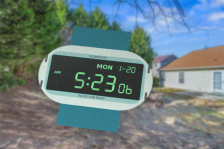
5:23:06
